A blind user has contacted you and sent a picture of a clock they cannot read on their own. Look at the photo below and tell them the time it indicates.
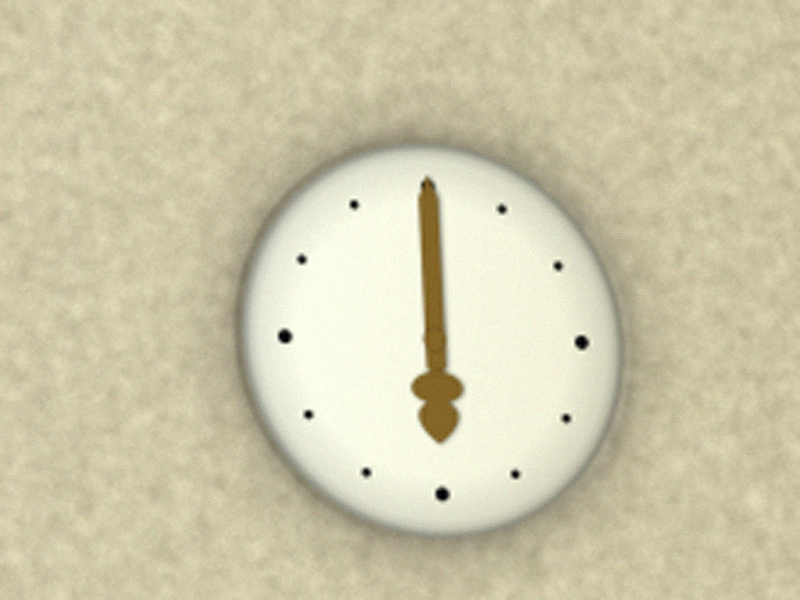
6:00
